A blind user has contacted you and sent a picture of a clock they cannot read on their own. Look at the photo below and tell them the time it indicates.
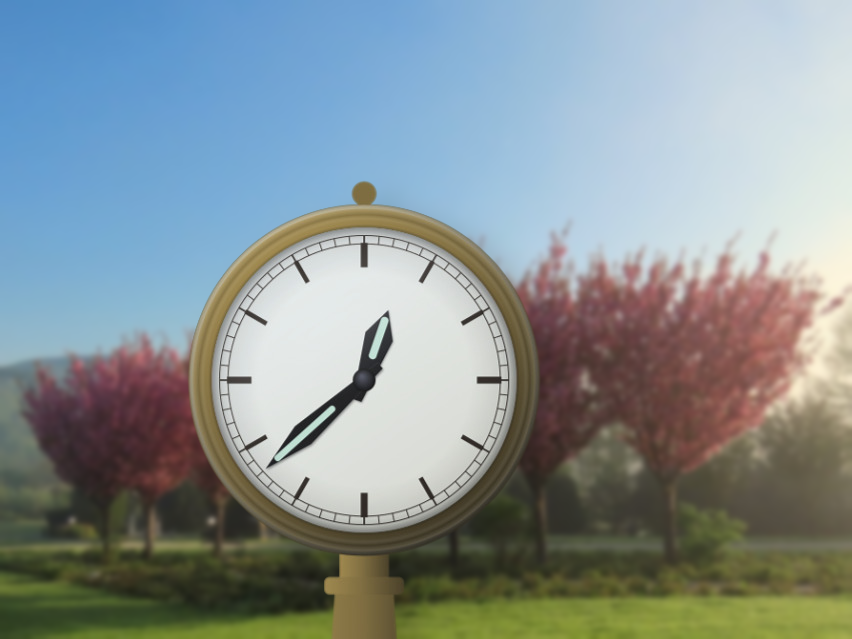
12:38
